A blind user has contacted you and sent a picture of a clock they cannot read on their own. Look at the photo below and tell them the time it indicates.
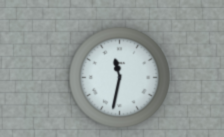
11:32
